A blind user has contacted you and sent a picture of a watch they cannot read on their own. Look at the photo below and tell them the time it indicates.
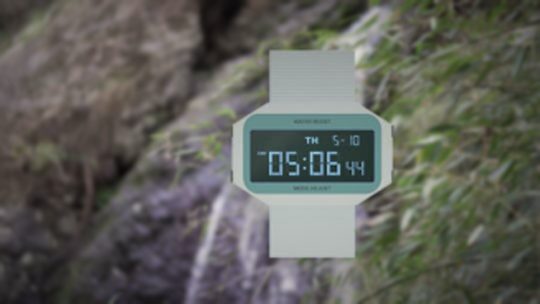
5:06:44
